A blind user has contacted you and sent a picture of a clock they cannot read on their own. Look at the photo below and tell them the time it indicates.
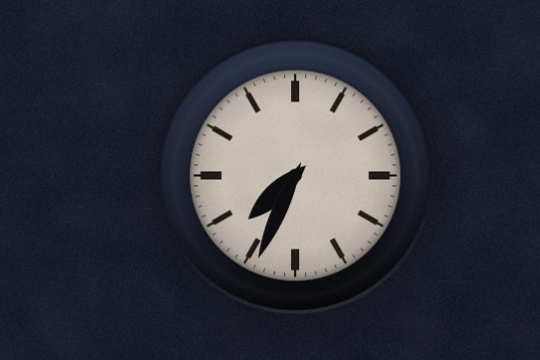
7:34
